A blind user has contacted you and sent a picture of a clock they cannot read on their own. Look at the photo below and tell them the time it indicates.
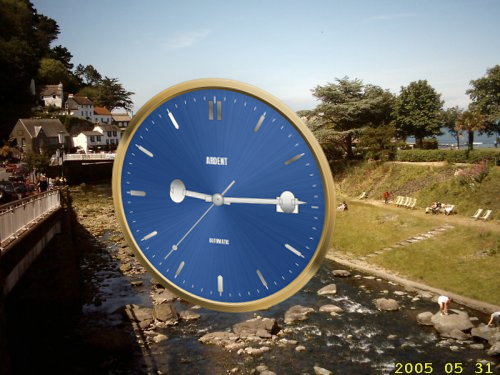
9:14:37
